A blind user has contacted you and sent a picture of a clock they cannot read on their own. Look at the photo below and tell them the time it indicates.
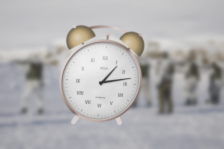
1:13
